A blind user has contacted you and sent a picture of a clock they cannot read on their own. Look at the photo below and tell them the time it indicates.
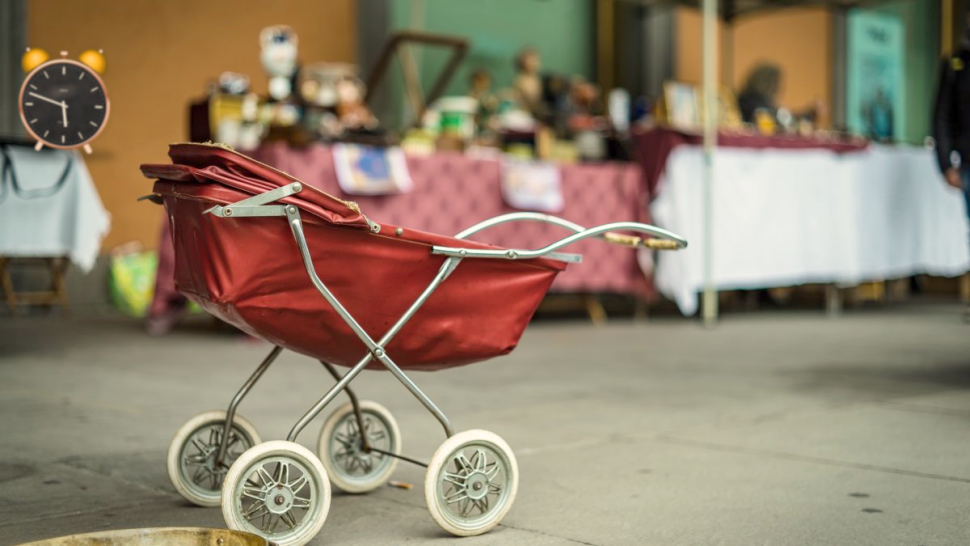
5:48
